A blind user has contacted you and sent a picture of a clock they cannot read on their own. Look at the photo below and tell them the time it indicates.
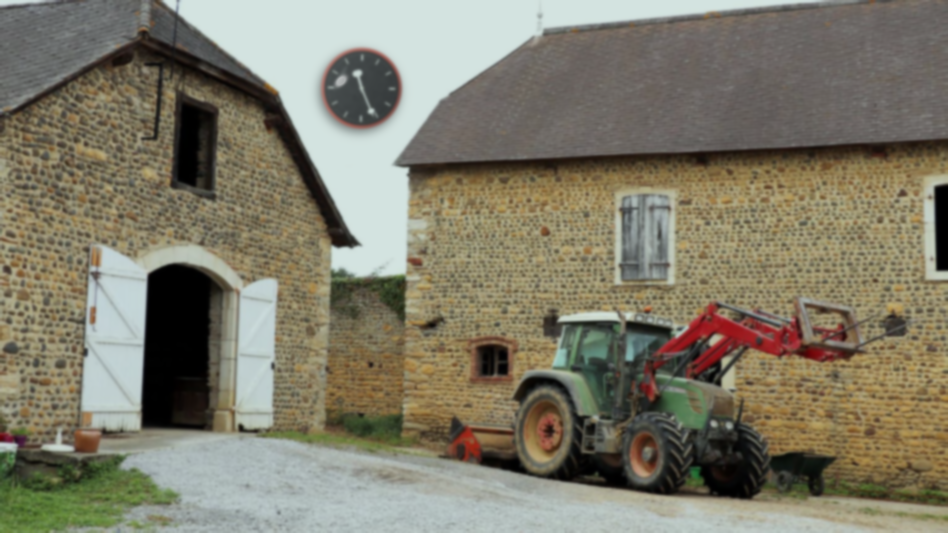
11:26
